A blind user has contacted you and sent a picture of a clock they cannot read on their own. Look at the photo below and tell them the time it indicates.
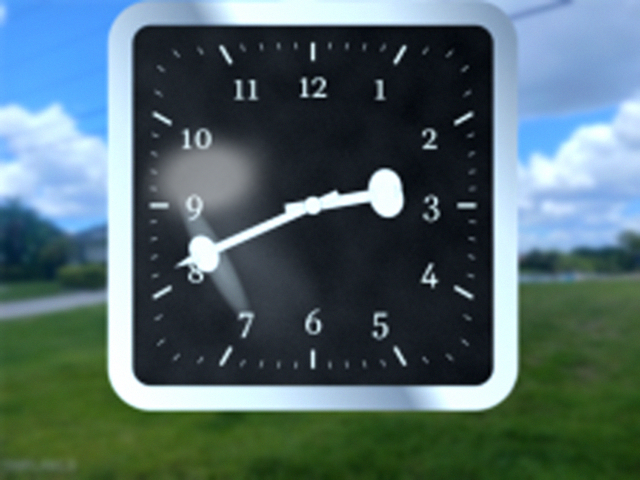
2:41
